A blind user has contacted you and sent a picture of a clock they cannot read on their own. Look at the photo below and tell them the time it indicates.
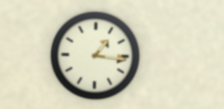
1:16
